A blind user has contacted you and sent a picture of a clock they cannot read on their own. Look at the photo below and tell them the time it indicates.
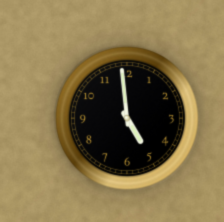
4:59
